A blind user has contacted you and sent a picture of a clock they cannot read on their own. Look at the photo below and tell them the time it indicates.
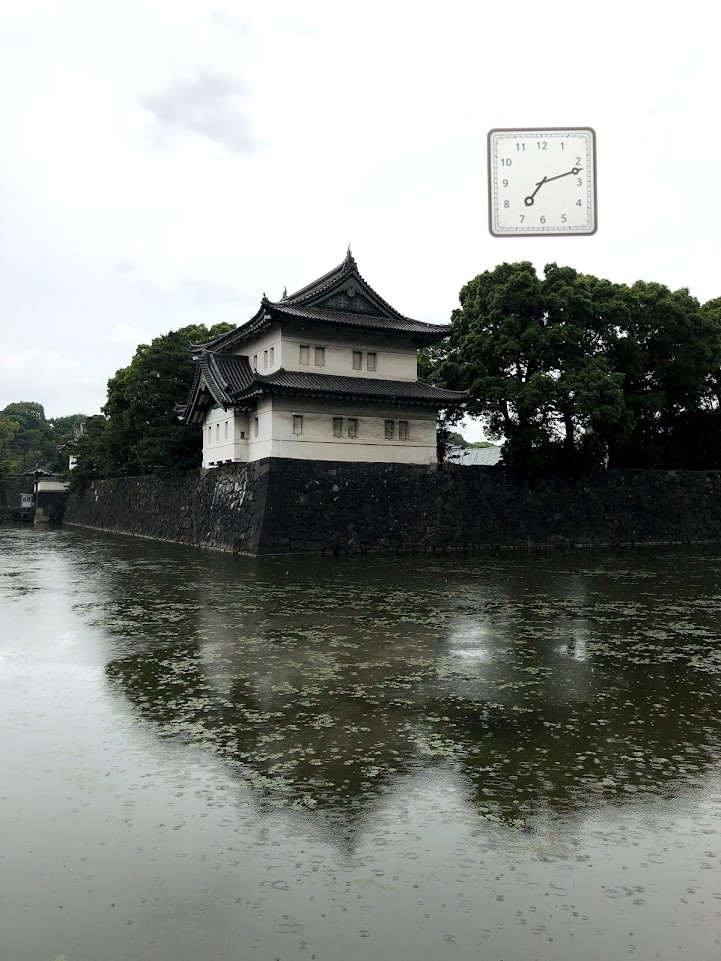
7:12
